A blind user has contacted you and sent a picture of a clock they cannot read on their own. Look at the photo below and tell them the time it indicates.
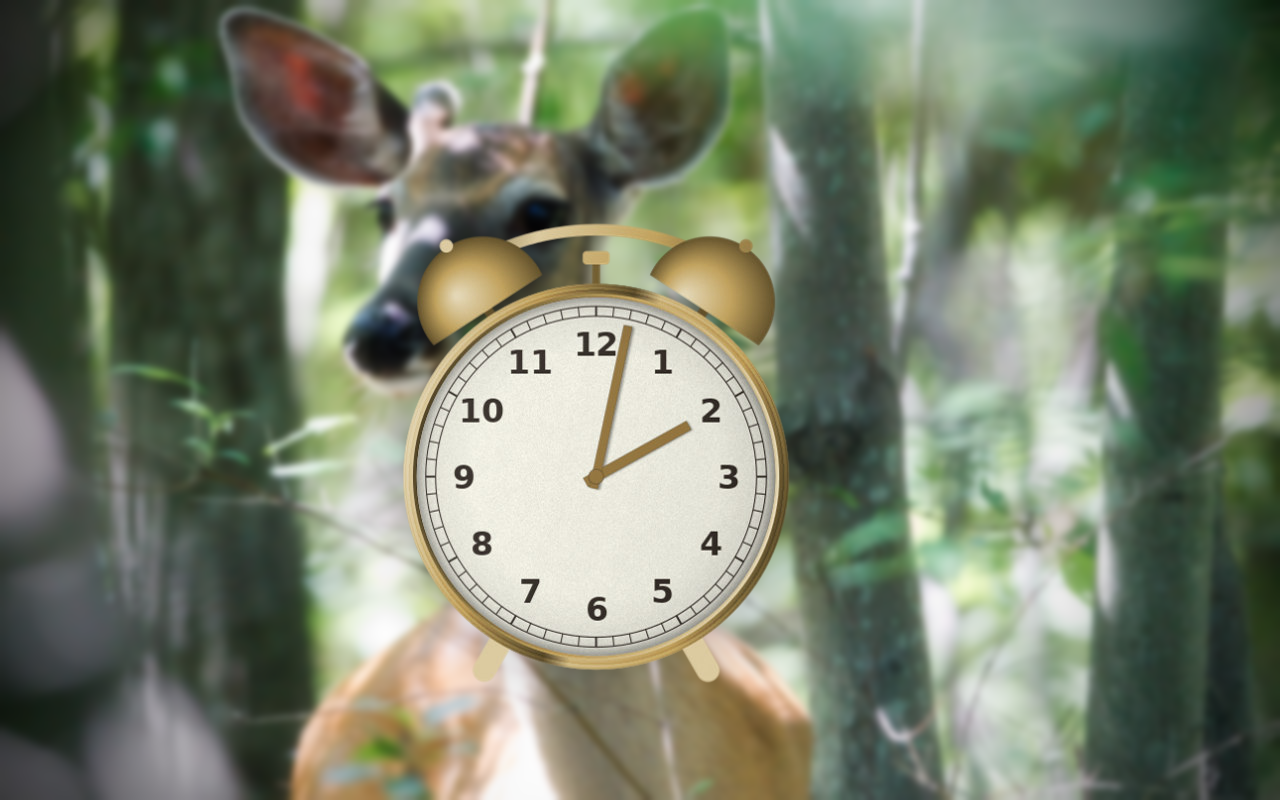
2:02
